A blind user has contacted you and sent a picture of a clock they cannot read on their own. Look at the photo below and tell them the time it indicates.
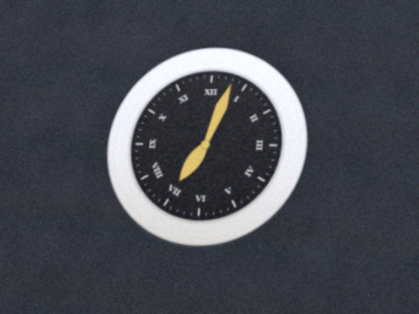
7:03
